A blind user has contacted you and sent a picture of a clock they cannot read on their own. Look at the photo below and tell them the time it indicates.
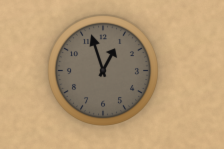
12:57
